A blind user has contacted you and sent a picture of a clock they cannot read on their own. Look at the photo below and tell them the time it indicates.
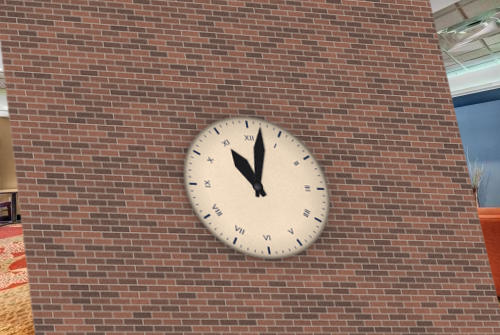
11:02
